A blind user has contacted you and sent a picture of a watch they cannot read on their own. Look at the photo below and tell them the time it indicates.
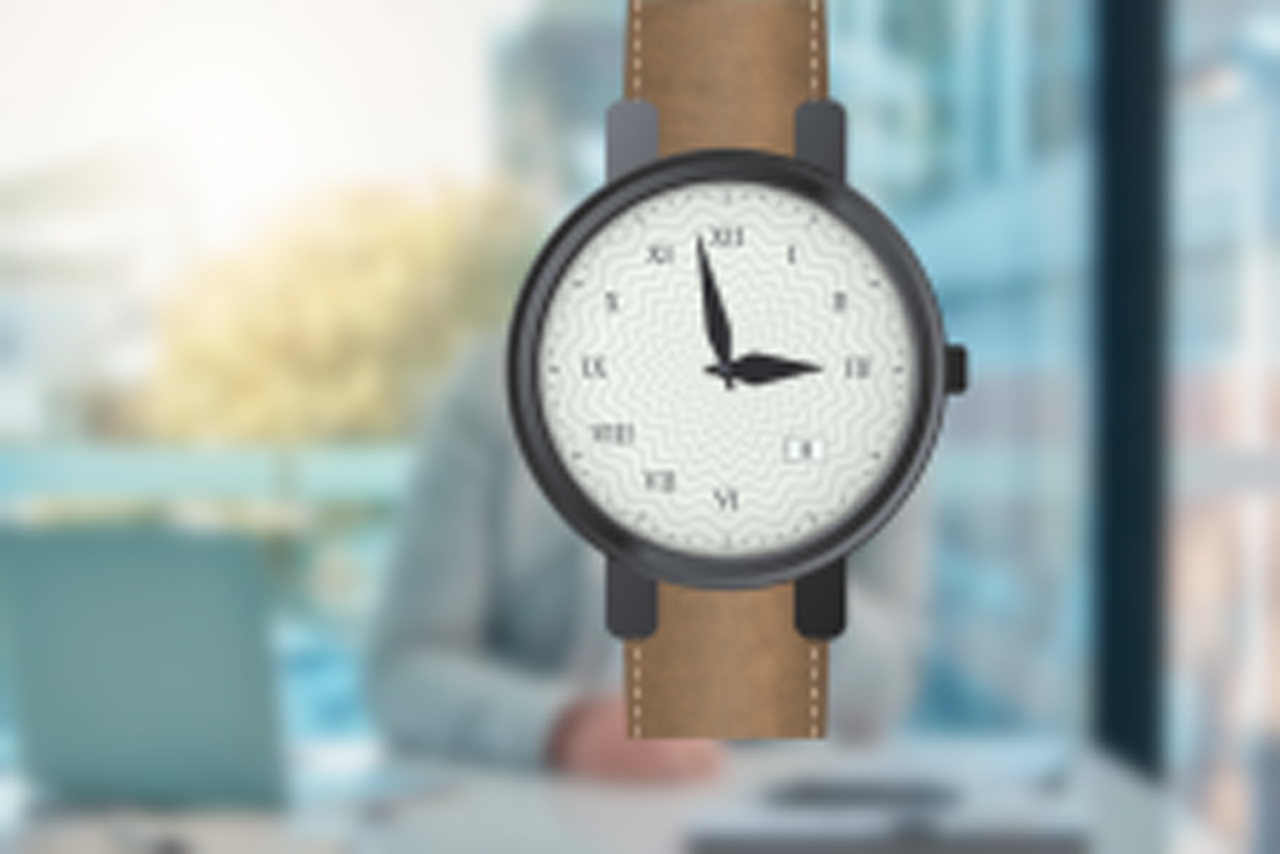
2:58
